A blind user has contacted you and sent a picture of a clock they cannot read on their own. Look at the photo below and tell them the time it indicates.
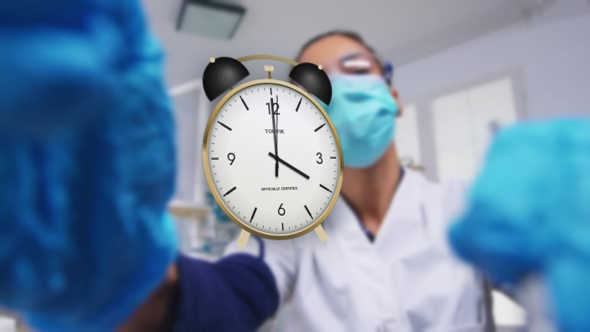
4:00:01
